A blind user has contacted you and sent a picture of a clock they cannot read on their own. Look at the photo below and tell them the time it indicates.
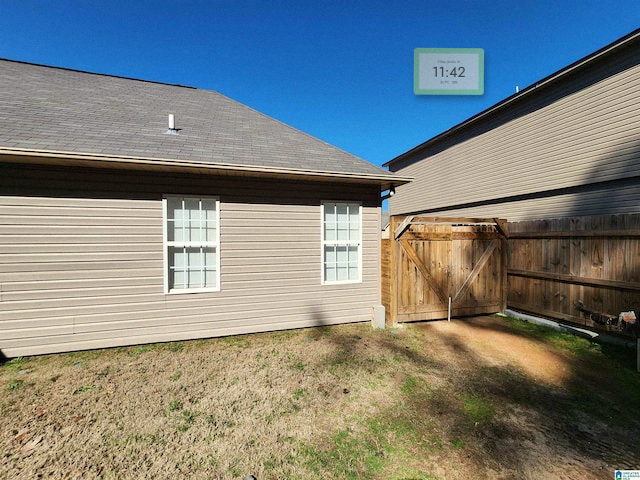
11:42
